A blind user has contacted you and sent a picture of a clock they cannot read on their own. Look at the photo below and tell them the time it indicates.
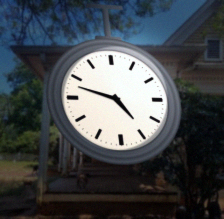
4:48
